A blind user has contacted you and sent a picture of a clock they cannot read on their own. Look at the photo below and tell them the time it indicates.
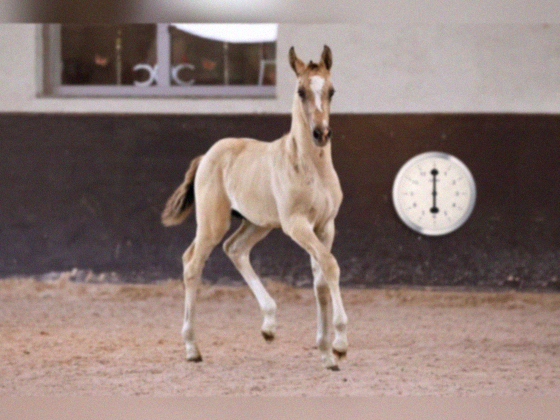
6:00
